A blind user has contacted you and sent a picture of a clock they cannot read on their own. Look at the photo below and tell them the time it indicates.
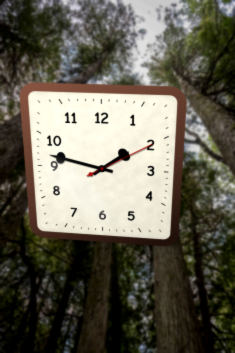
1:47:10
